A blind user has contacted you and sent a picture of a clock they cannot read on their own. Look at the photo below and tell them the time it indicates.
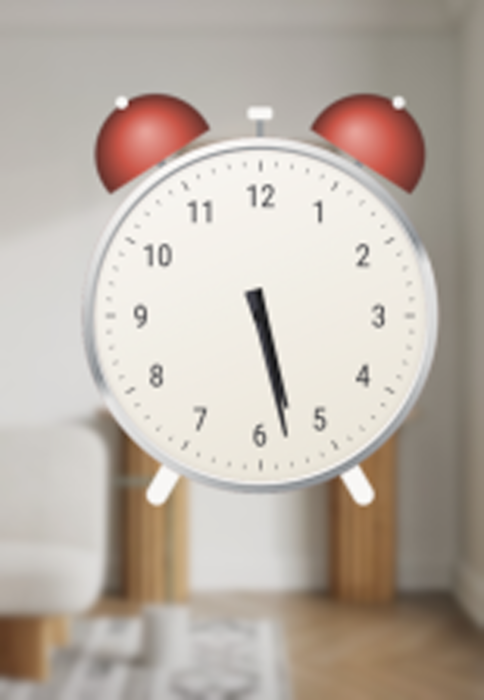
5:28
